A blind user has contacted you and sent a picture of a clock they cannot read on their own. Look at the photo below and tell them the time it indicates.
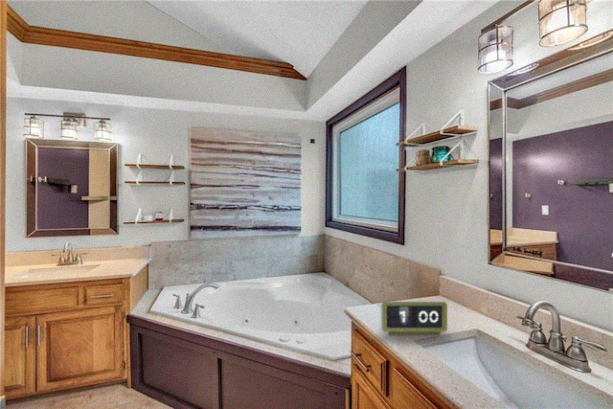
1:00
